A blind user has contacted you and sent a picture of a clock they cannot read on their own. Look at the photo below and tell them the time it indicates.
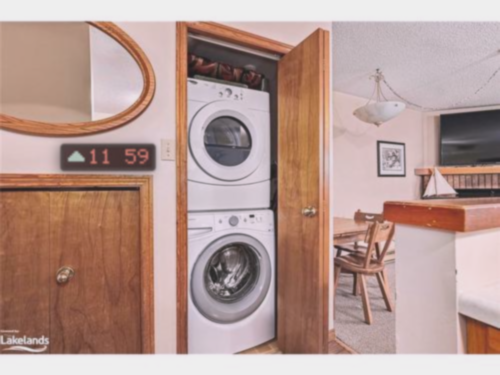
11:59
